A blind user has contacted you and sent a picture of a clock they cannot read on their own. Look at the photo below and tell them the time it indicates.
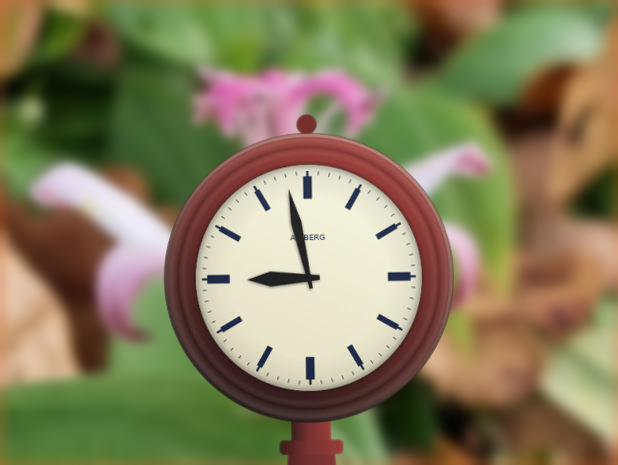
8:58
